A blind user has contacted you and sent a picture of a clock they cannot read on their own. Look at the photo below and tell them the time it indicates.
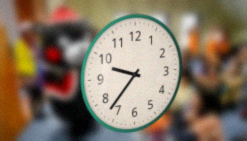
9:37
